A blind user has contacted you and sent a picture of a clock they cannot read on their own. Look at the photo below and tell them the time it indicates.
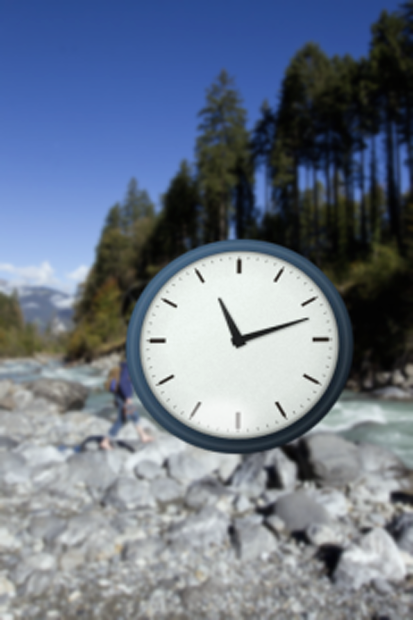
11:12
